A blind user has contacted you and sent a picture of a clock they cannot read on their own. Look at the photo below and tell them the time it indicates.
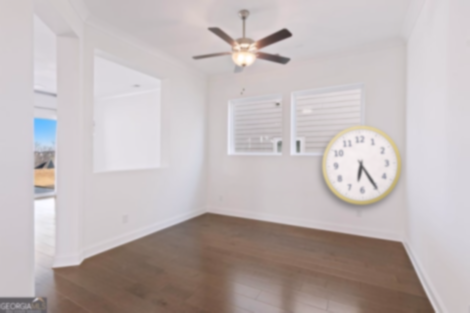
6:25
